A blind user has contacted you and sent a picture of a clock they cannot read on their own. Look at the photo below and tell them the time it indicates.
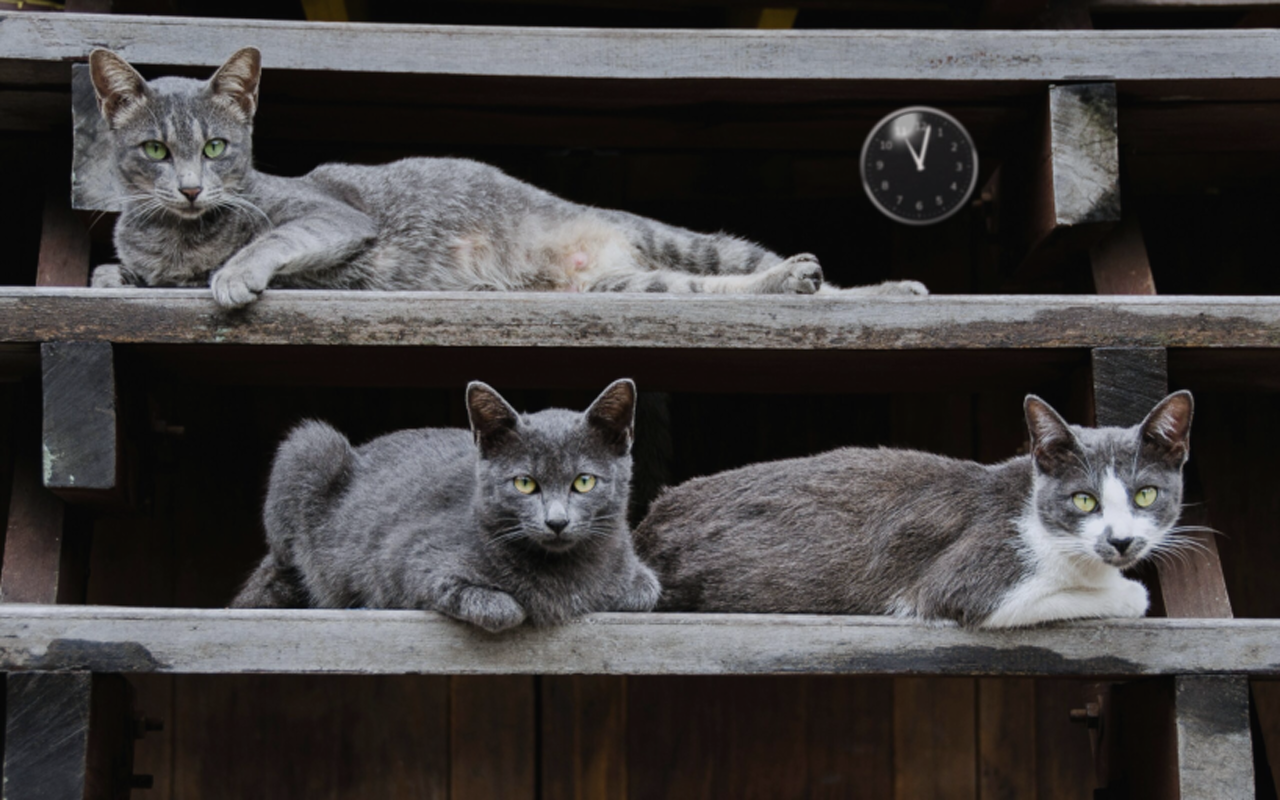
11:02
